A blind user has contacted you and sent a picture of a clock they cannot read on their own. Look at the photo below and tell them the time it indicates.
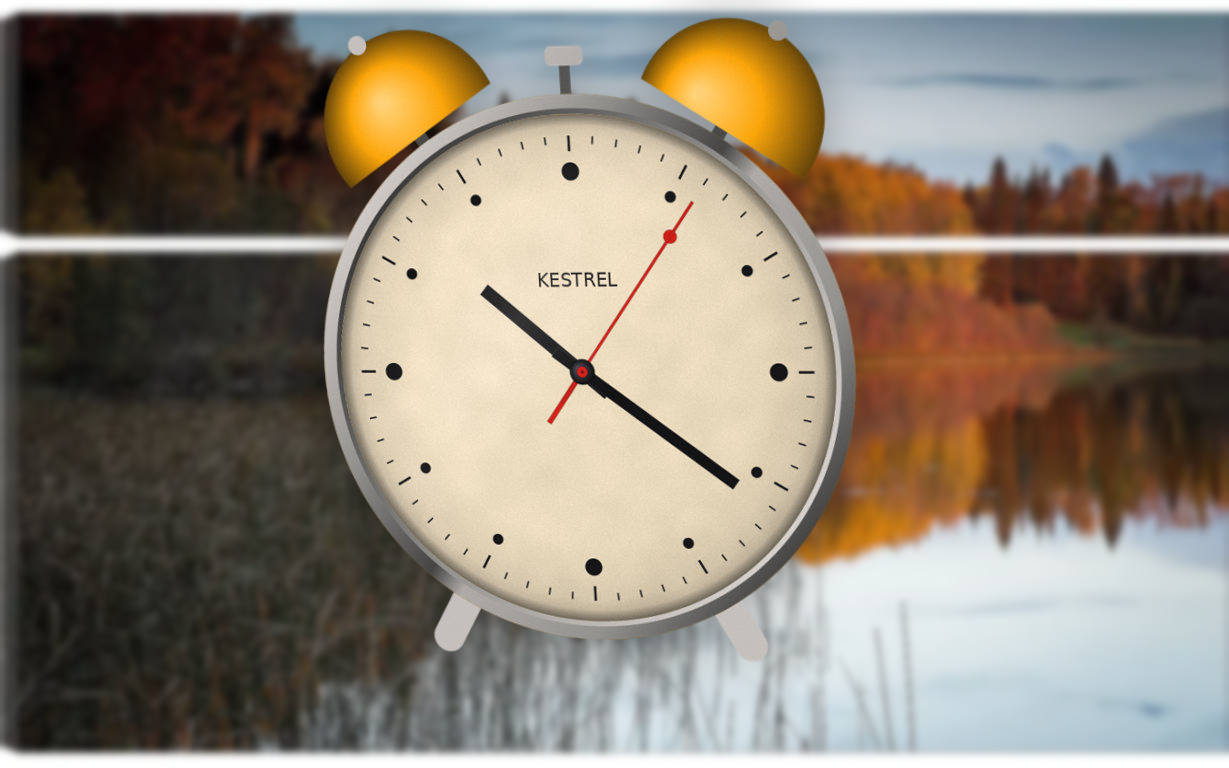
10:21:06
